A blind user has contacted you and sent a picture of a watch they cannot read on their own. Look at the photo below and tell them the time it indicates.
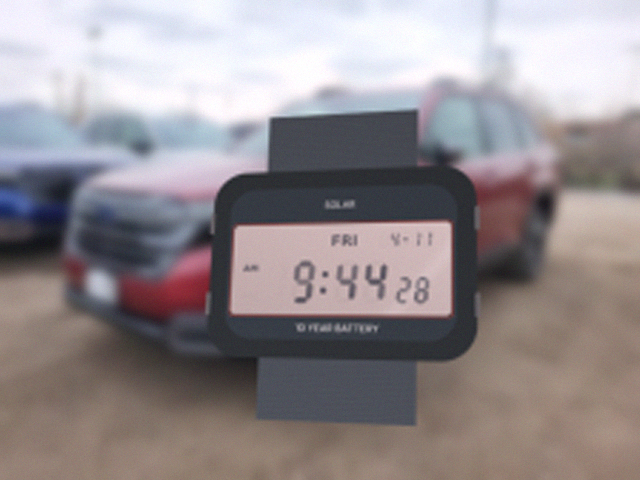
9:44:28
